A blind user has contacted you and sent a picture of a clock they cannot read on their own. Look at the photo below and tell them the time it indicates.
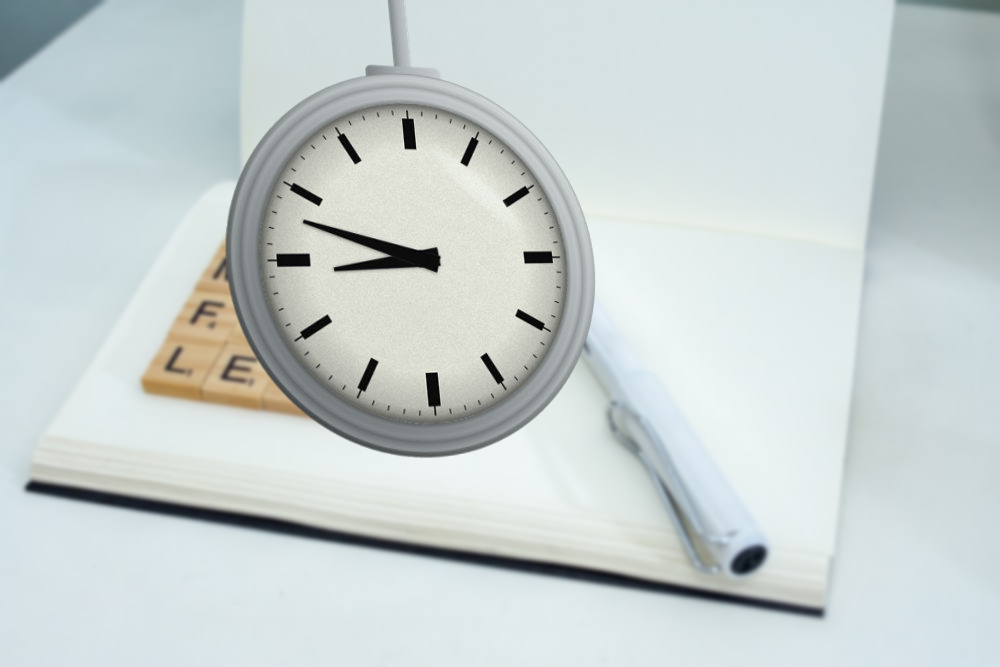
8:48
